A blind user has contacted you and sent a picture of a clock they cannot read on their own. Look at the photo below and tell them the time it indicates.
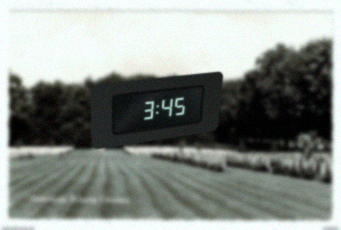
3:45
